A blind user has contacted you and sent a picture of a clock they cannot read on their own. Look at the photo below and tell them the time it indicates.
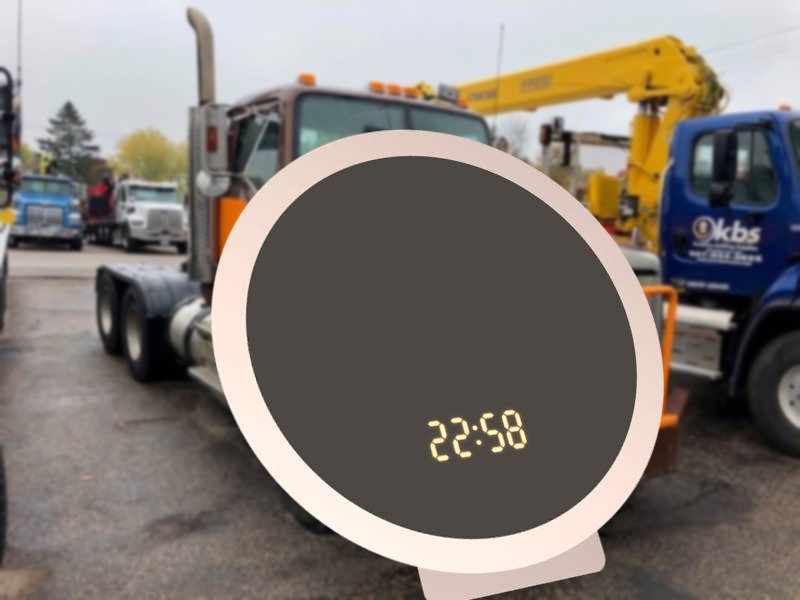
22:58
